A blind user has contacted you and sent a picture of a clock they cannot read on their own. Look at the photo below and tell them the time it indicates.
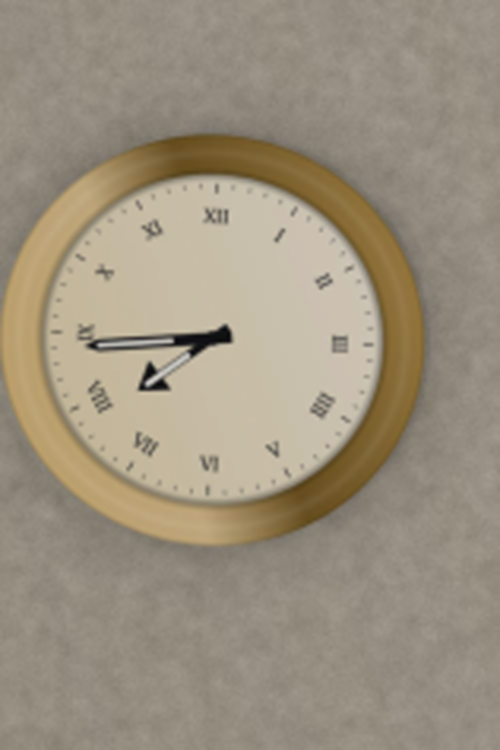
7:44
